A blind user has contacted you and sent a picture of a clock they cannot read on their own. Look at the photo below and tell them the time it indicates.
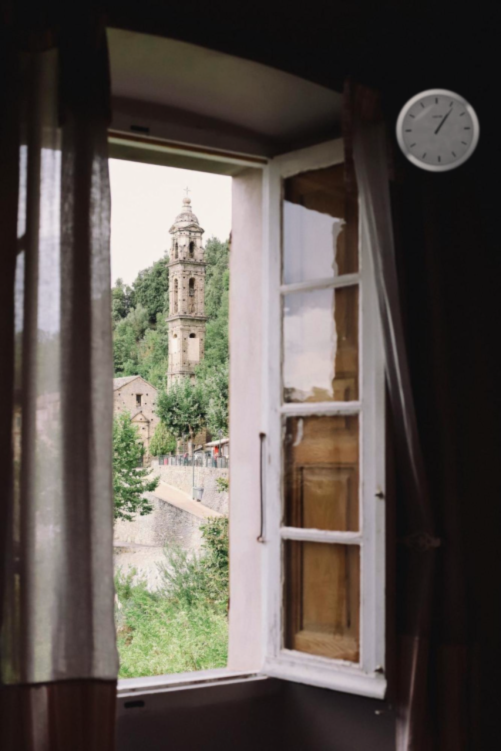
1:06
